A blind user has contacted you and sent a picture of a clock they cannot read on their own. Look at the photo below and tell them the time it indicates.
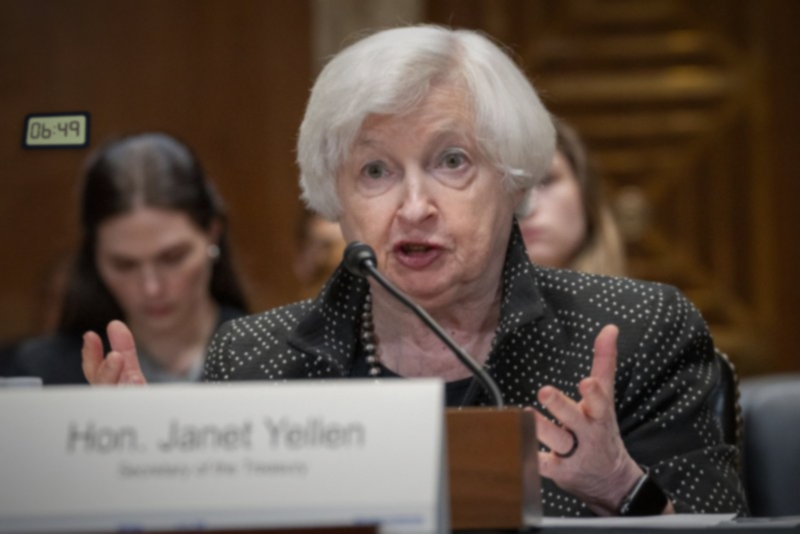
6:49
